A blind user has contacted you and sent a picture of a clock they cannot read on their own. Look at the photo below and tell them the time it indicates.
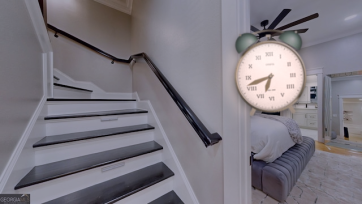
6:42
